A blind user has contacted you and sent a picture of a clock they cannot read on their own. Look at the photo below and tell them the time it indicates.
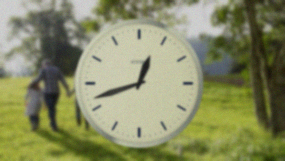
12:42
